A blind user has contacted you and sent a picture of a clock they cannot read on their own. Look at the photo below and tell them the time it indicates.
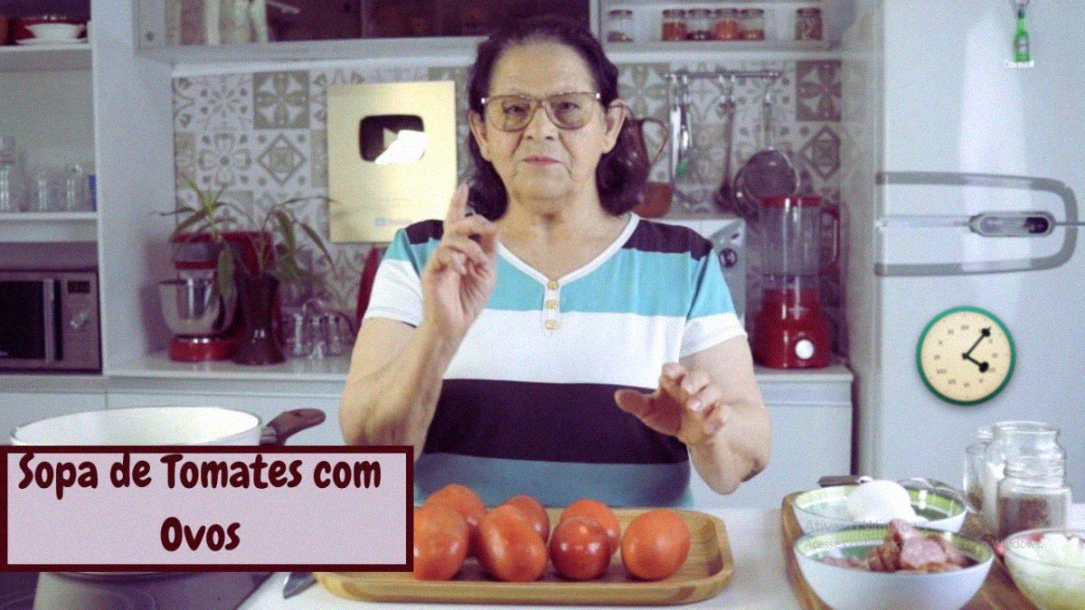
4:07
